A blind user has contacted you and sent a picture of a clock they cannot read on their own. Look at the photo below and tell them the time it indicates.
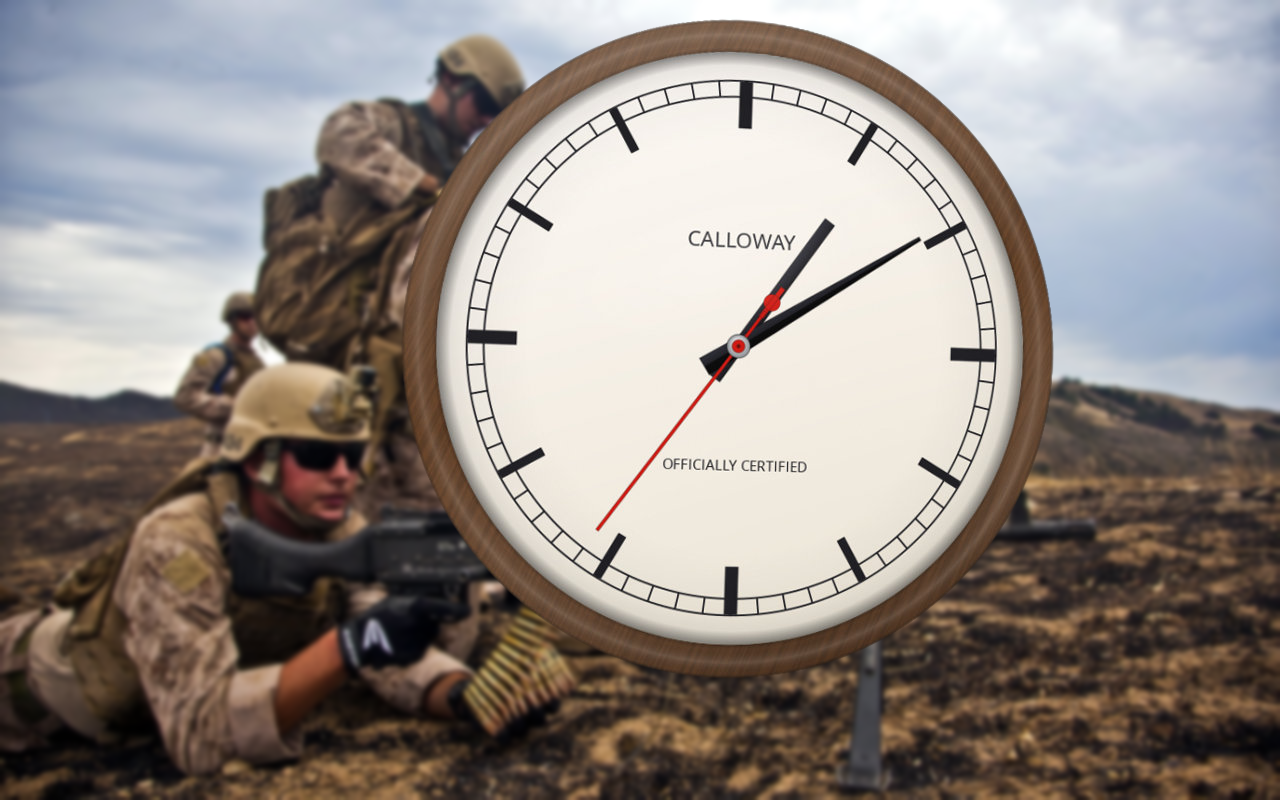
1:09:36
